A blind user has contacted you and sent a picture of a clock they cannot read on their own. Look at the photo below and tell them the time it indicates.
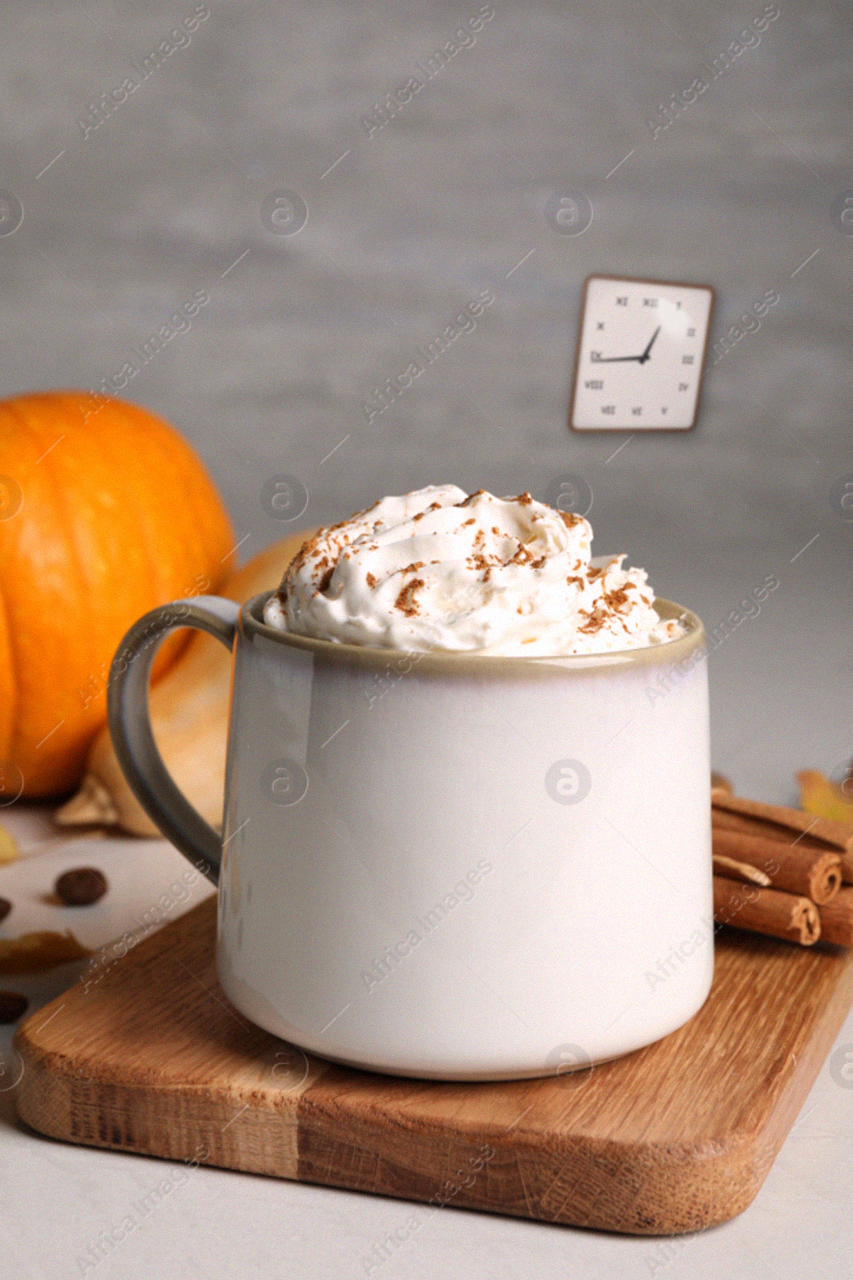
12:44
